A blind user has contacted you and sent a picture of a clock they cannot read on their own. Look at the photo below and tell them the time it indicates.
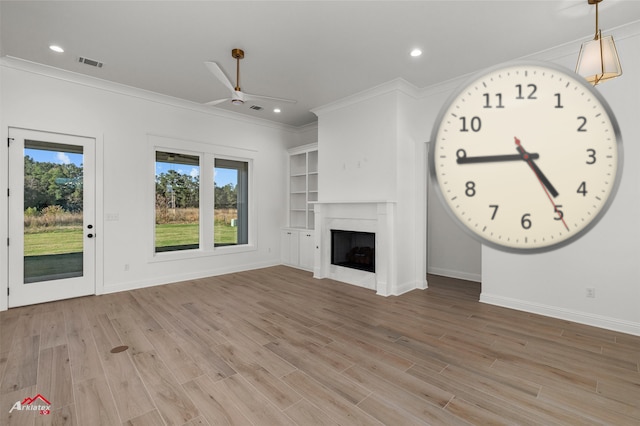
4:44:25
